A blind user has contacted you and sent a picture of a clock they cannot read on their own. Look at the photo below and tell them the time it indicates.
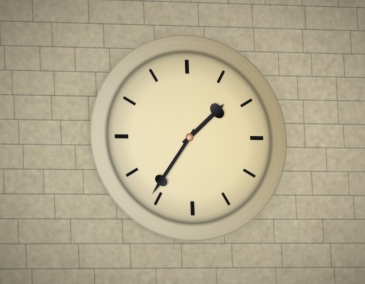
1:36
